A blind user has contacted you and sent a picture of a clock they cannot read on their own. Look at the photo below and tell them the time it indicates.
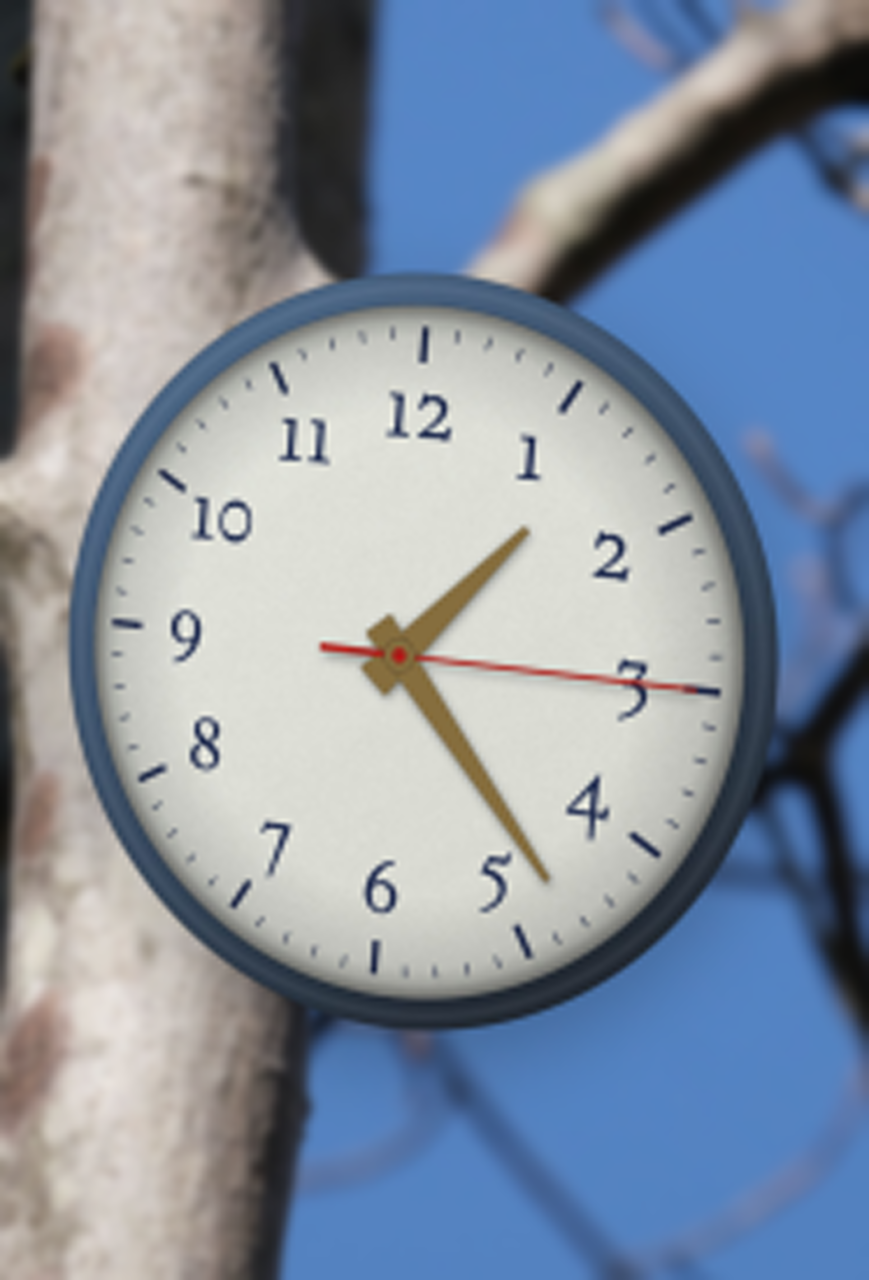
1:23:15
